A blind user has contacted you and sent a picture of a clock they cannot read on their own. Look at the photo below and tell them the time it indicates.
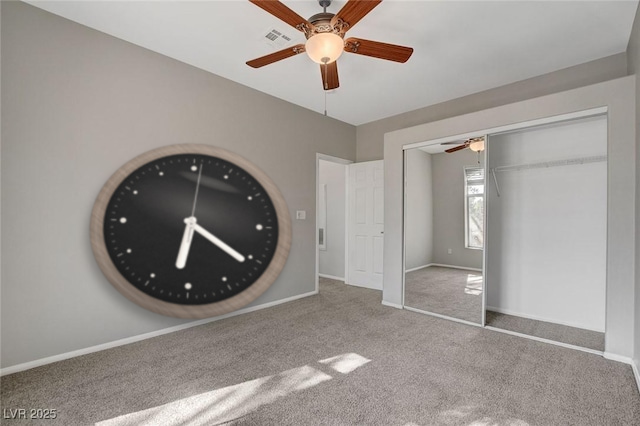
6:21:01
